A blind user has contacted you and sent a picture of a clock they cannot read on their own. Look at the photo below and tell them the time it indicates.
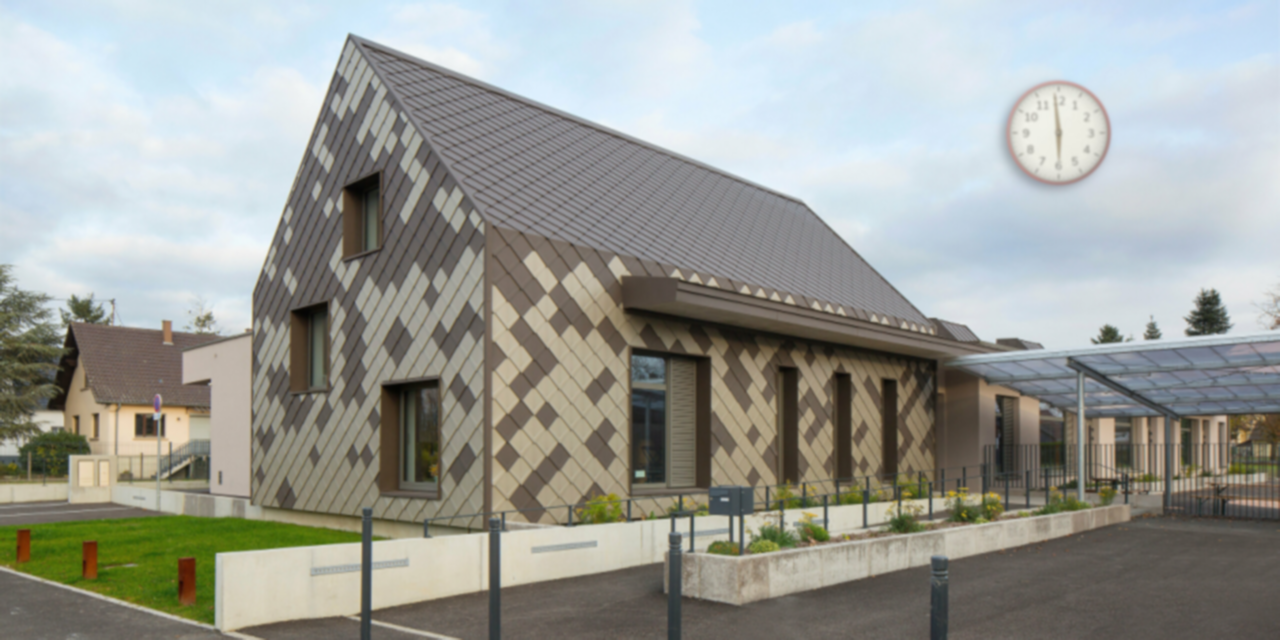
5:59
